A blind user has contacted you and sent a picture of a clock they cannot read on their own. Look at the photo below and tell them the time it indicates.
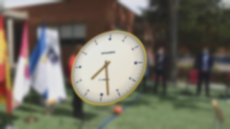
7:28
